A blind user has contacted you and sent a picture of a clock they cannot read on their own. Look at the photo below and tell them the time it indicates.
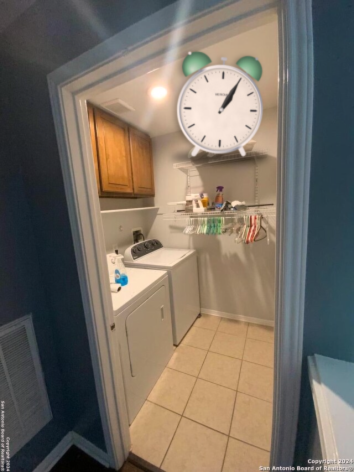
1:05
